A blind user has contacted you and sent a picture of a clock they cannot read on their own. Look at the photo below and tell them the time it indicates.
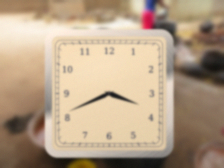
3:41
